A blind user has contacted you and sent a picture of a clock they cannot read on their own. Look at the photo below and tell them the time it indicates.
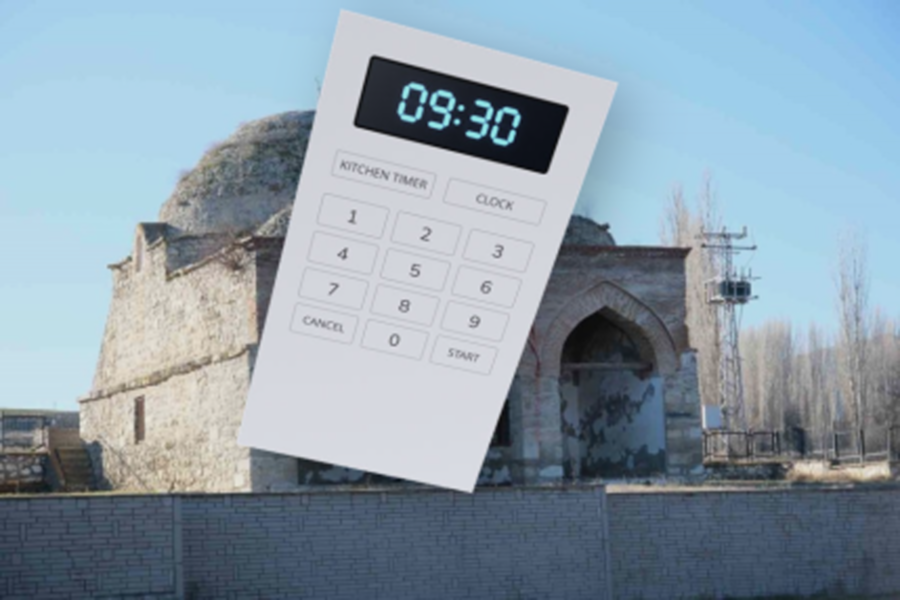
9:30
